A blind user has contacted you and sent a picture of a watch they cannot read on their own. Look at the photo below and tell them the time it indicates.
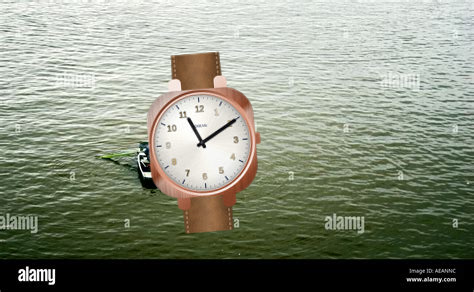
11:10
